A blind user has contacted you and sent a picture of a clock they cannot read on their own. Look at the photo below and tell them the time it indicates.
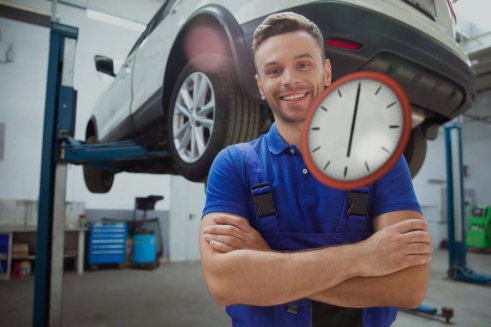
6:00
